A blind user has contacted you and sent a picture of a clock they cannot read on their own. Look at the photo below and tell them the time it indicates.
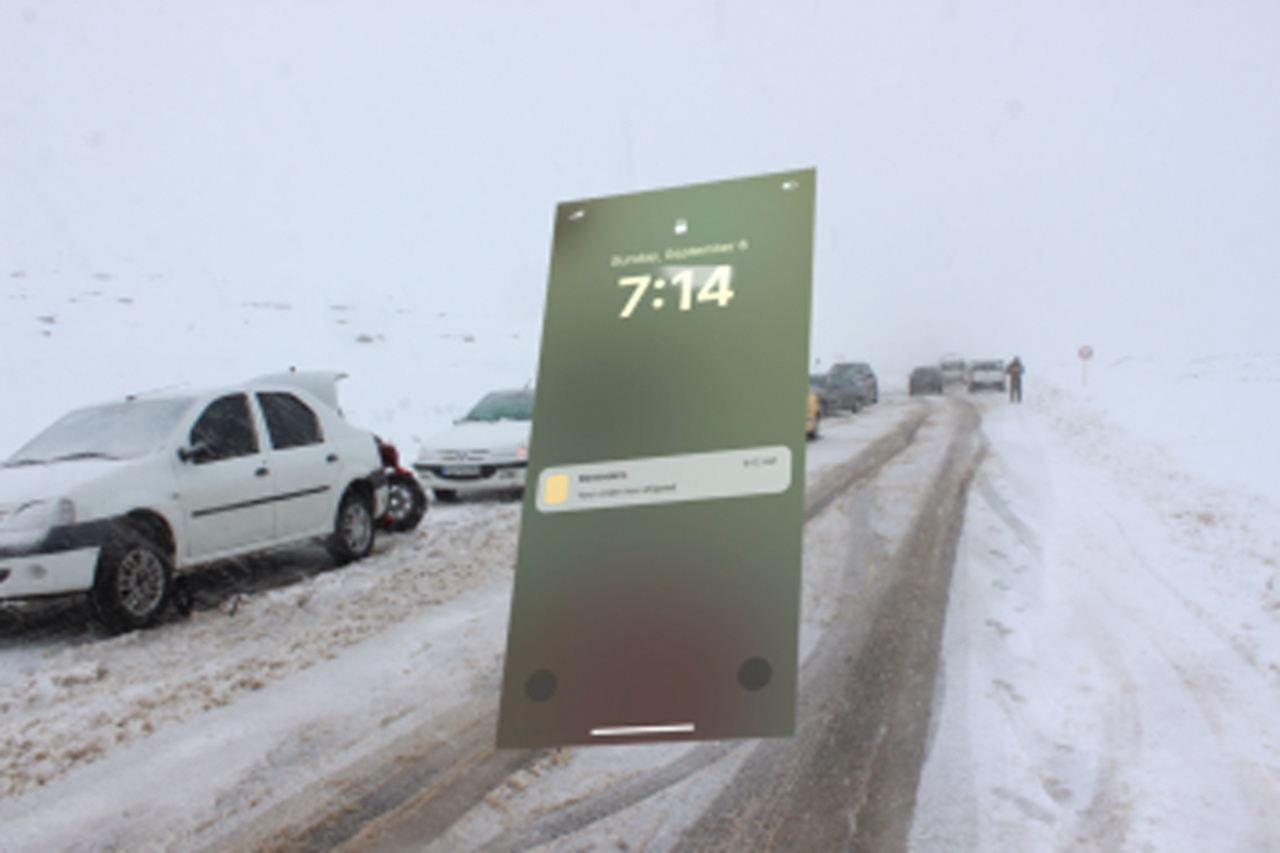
7:14
